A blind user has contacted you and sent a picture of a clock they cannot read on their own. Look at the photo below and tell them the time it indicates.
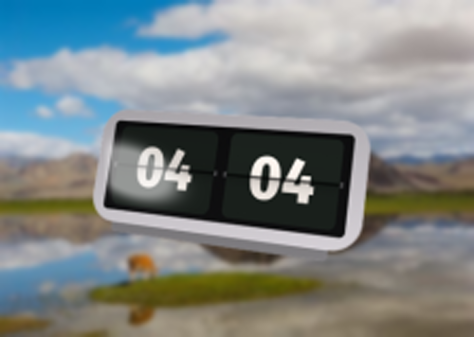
4:04
